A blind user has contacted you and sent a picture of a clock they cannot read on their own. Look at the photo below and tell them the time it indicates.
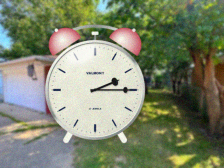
2:15
